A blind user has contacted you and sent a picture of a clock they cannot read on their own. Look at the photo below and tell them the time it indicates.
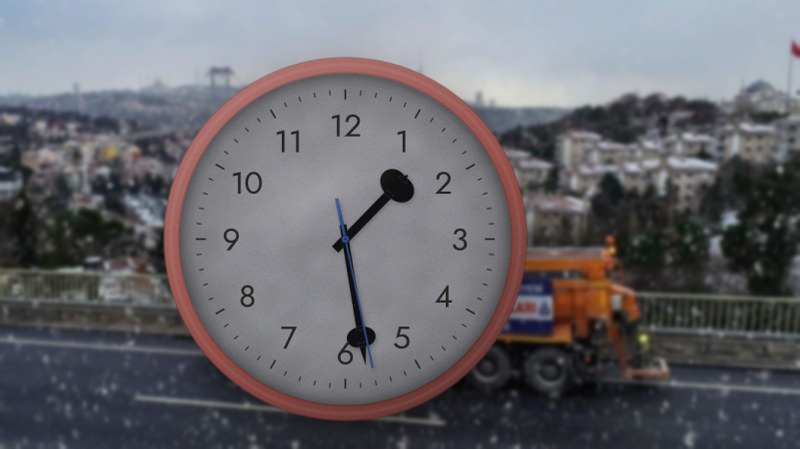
1:28:28
